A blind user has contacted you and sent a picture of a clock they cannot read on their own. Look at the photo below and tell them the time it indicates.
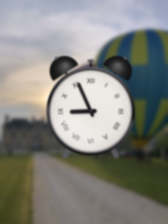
8:56
